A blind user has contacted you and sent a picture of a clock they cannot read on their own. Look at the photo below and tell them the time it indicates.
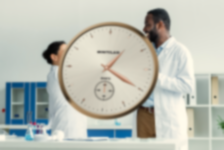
1:20
